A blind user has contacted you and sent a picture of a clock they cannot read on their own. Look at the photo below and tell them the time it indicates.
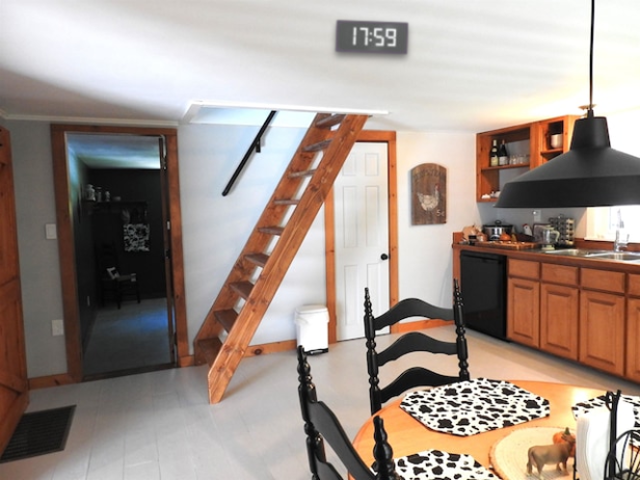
17:59
